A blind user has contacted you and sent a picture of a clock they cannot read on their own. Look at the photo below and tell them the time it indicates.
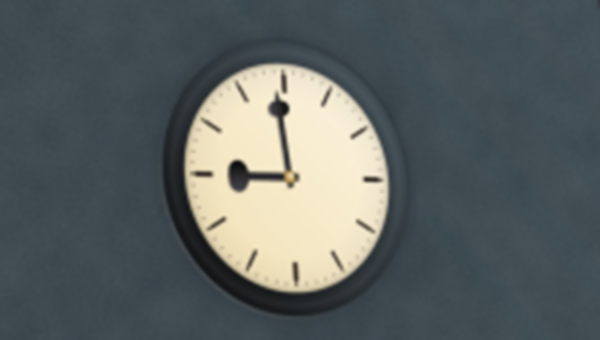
8:59
